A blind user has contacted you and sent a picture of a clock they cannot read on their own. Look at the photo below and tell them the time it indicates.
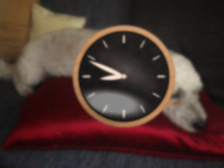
8:49
